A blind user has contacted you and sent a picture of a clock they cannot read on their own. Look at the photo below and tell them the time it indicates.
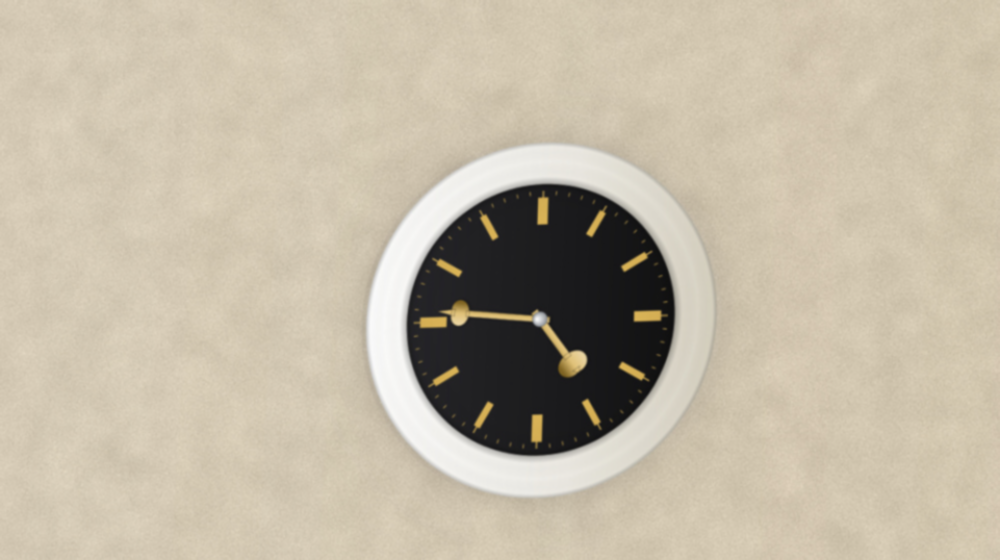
4:46
